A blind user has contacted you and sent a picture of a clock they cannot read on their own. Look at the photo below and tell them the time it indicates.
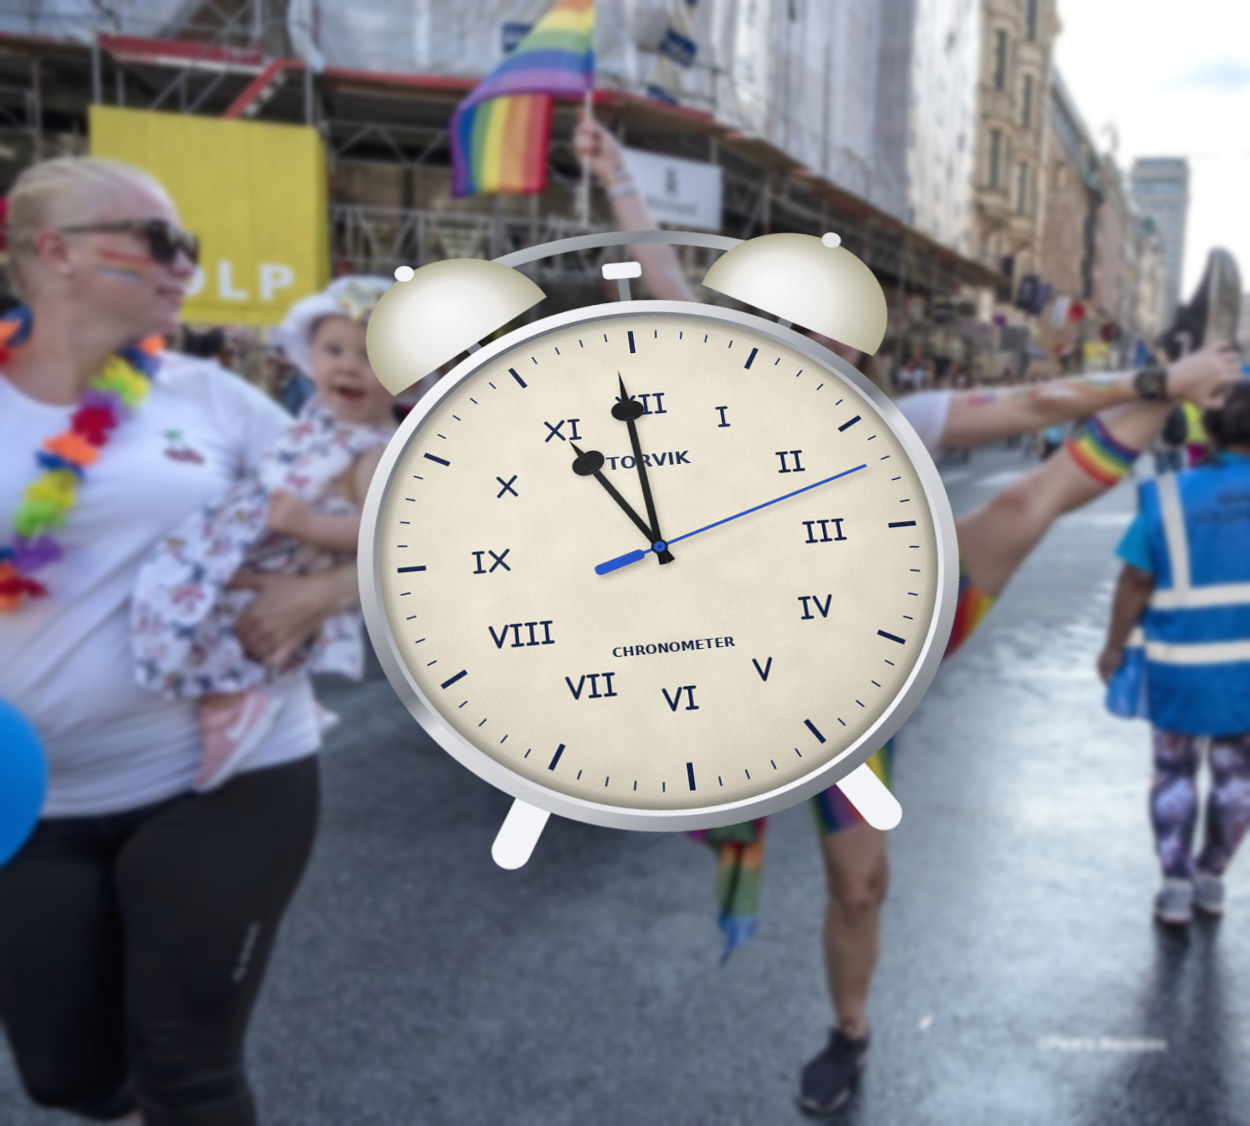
10:59:12
